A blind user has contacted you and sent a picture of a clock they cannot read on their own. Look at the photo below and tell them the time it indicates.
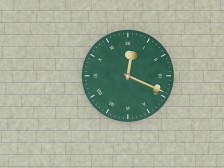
12:19
